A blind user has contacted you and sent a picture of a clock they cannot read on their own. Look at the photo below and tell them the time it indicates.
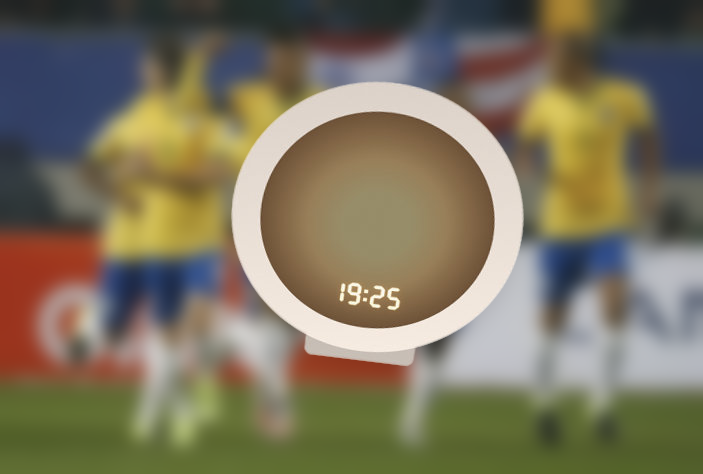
19:25
